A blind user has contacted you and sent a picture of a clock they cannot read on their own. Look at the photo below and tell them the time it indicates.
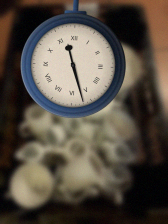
11:27
